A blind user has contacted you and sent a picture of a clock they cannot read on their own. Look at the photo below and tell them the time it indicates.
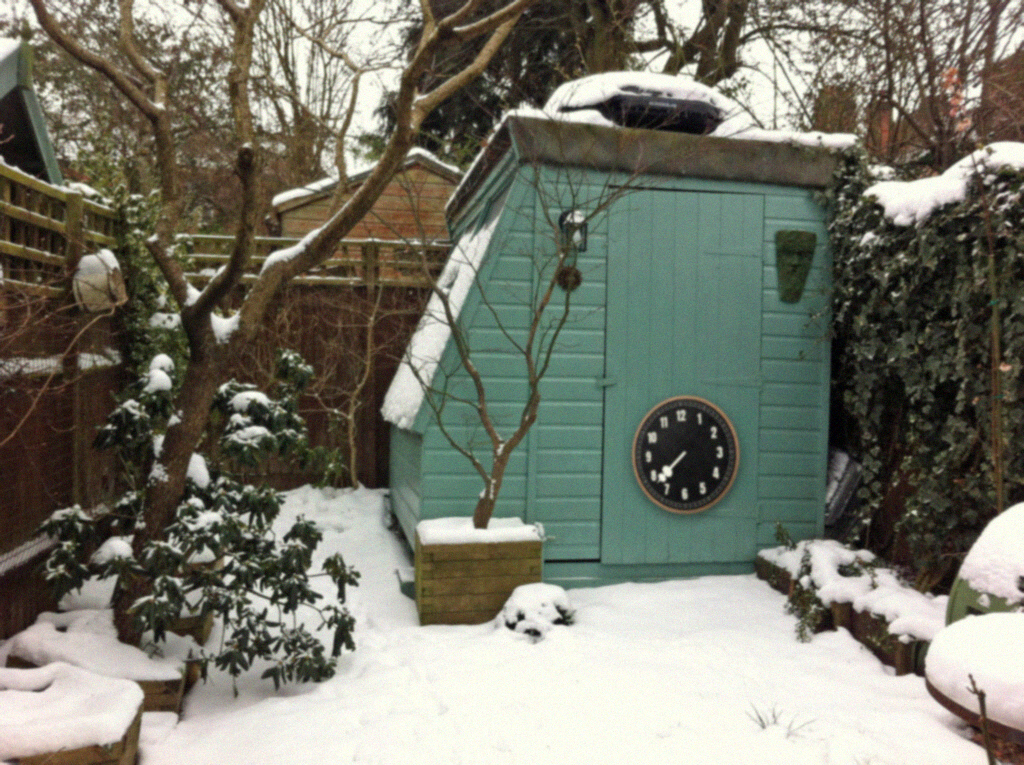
7:38
